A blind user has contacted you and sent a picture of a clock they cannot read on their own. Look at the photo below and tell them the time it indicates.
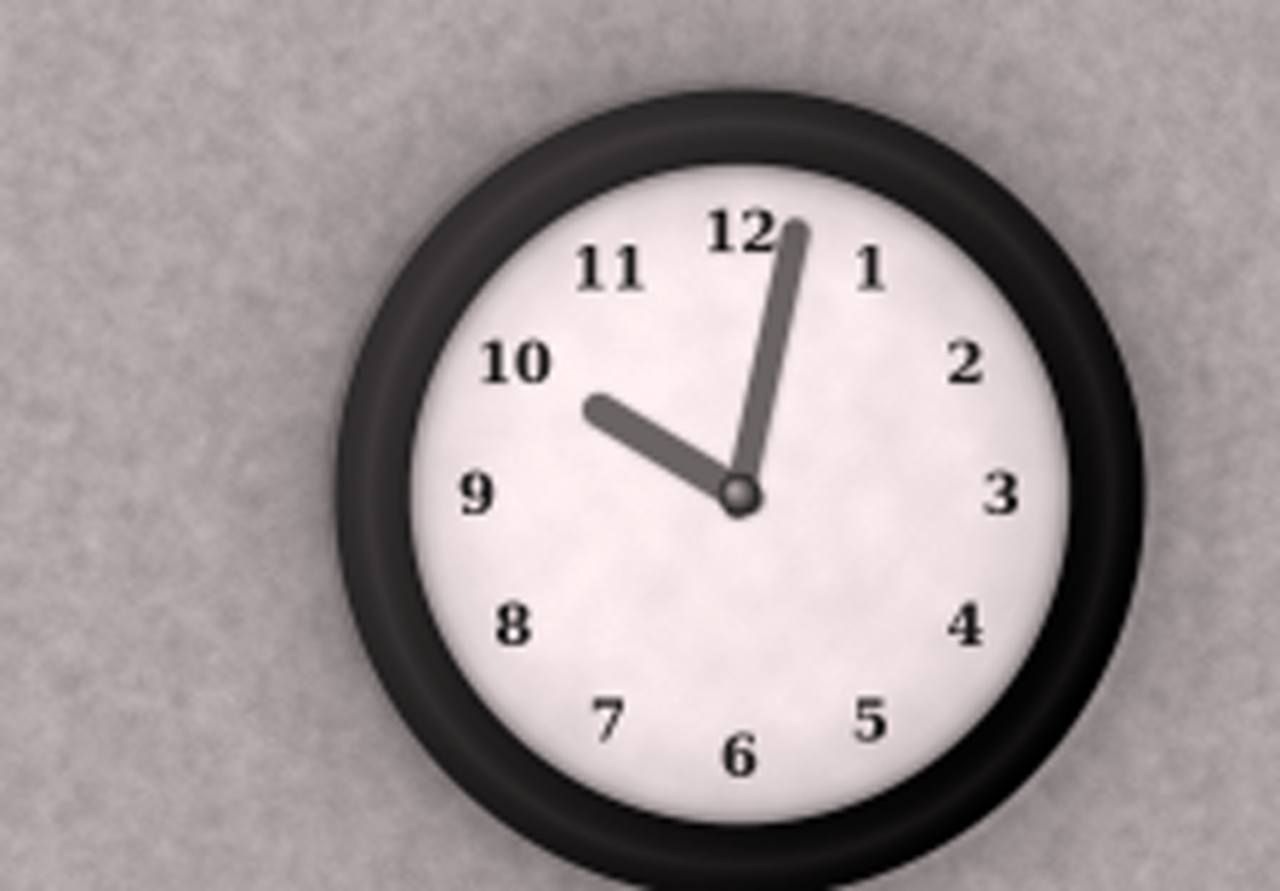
10:02
